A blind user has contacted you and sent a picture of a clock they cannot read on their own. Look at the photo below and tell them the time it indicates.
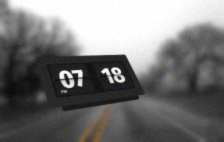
7:18
